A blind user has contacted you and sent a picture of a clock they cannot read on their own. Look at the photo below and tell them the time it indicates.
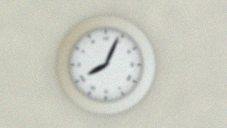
8:04
